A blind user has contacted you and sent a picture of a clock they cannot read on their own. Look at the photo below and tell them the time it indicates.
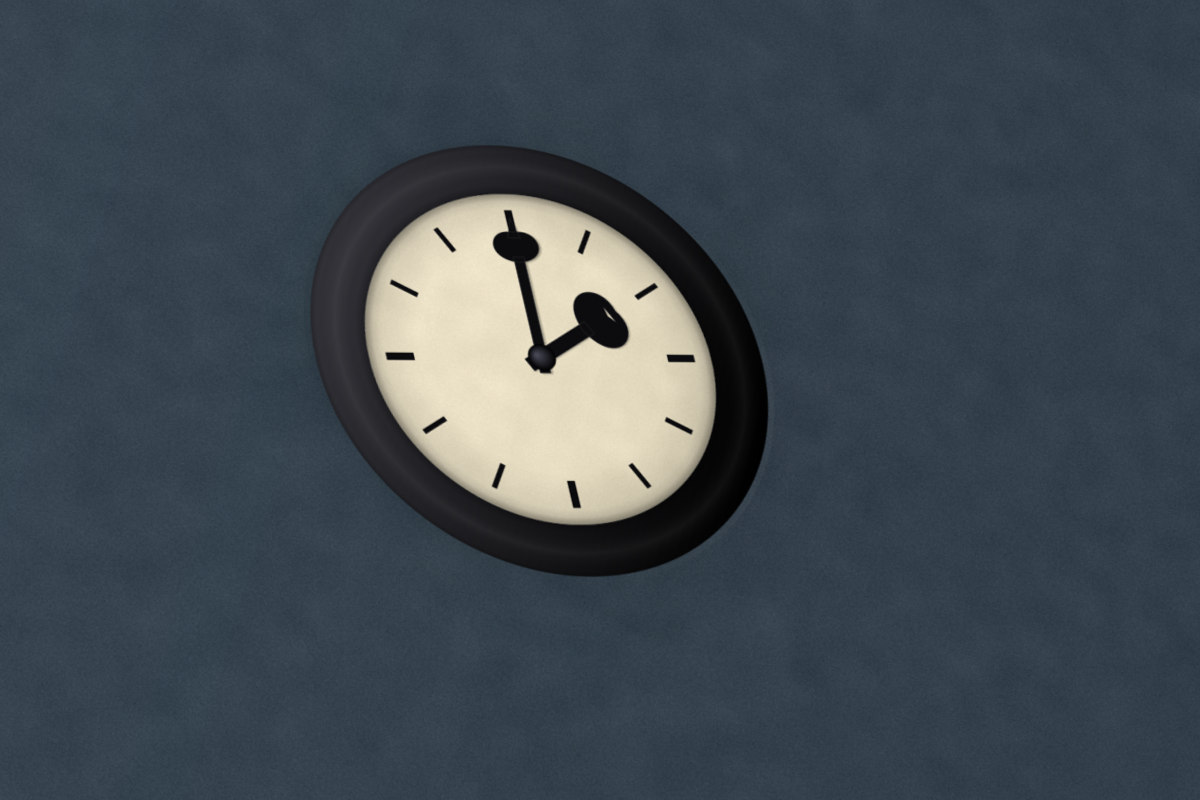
2:00
